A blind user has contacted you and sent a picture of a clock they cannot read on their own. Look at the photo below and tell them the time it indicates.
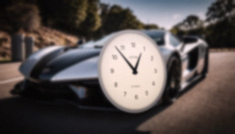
12:53
